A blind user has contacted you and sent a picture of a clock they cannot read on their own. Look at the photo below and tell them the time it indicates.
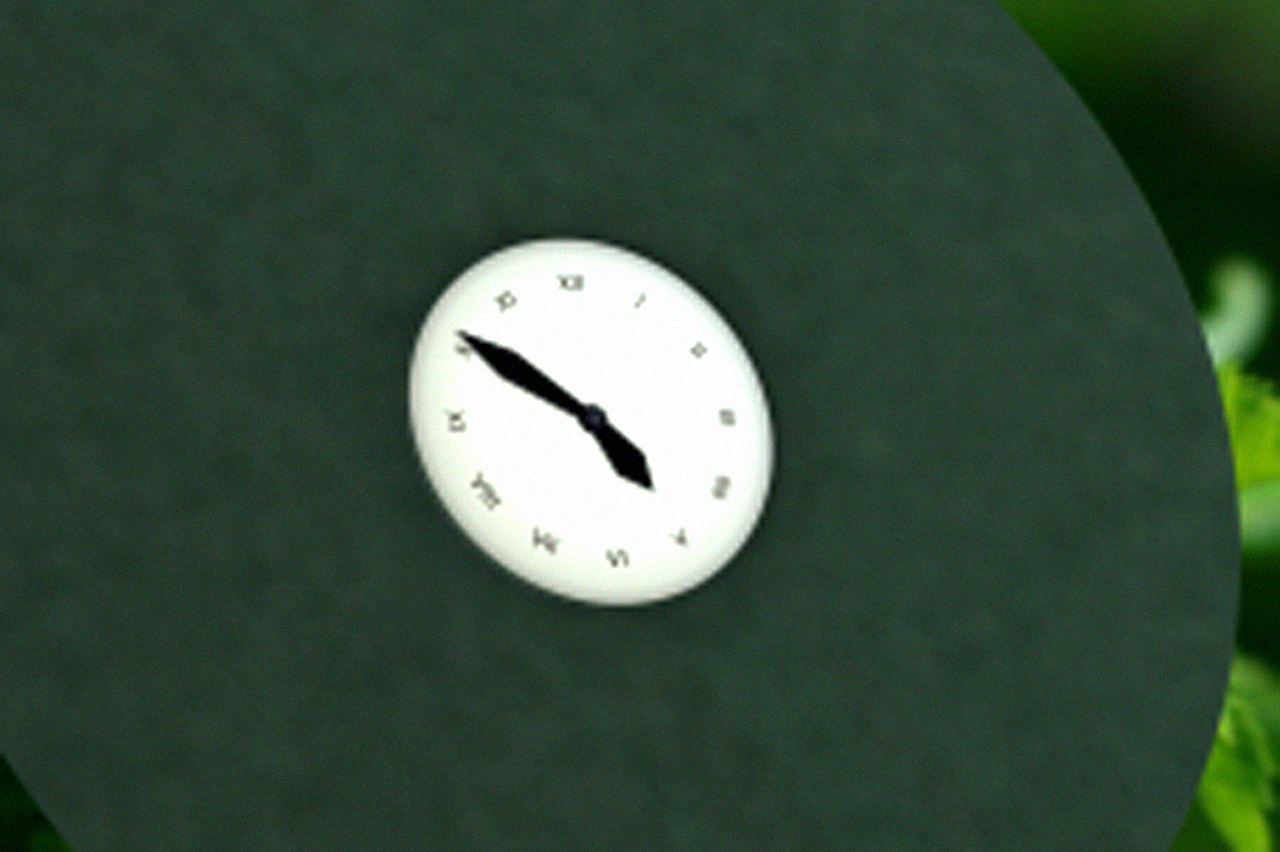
4:51
